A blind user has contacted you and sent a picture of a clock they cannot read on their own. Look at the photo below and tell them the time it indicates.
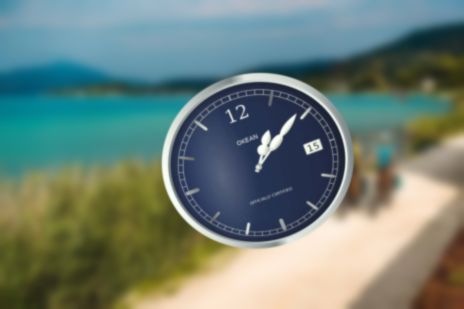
1:09
